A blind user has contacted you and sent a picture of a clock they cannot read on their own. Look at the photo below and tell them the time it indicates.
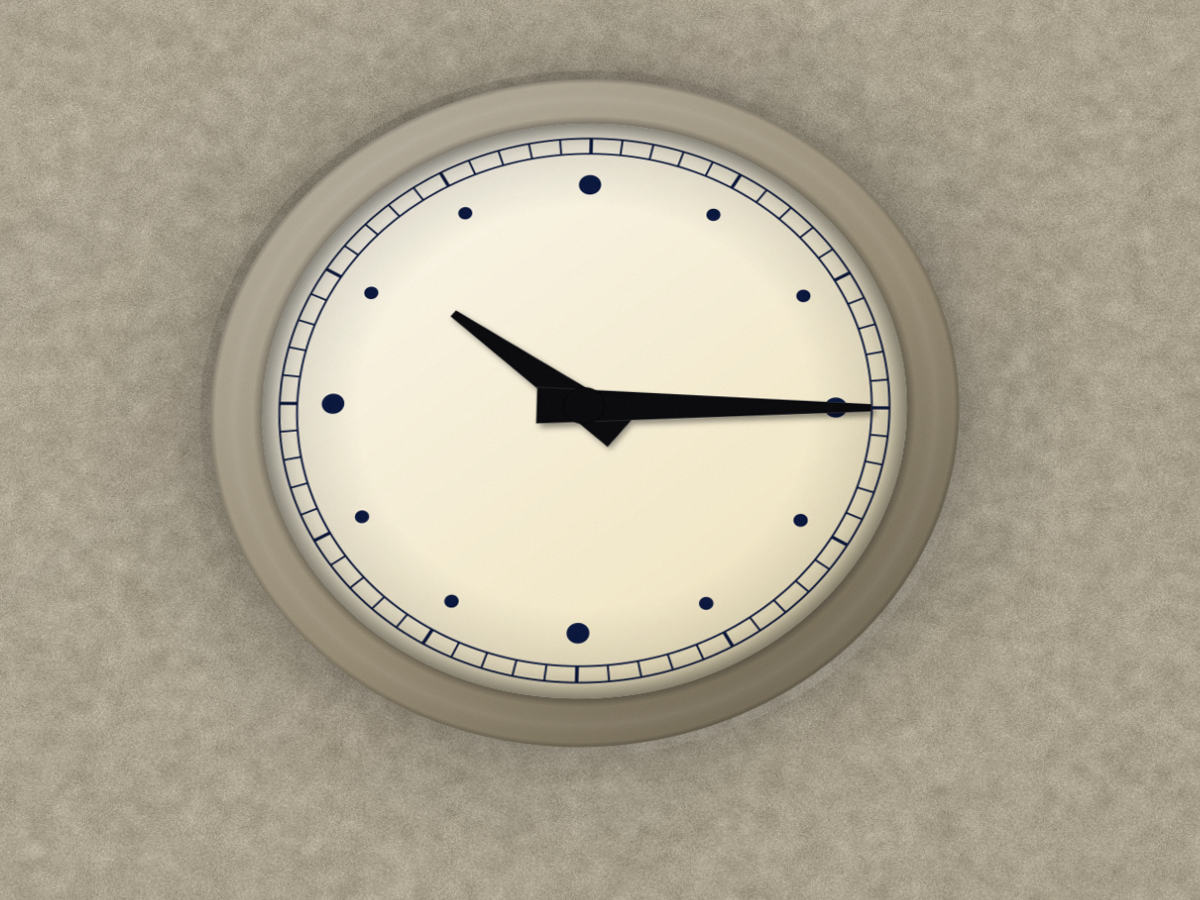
10:15
